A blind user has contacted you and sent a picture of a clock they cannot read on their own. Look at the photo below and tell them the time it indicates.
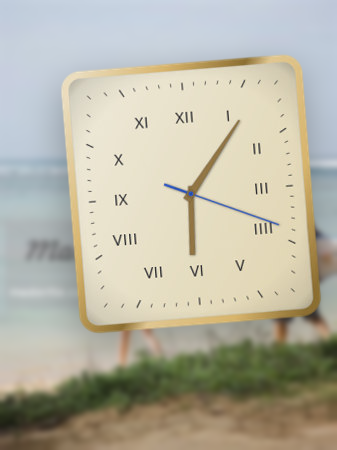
6:06:19
